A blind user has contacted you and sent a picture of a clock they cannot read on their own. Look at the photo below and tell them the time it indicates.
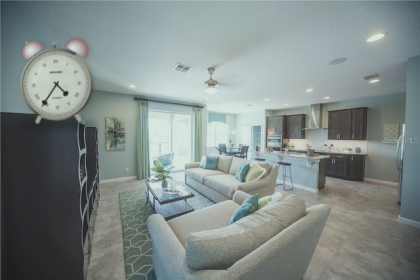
4:36
